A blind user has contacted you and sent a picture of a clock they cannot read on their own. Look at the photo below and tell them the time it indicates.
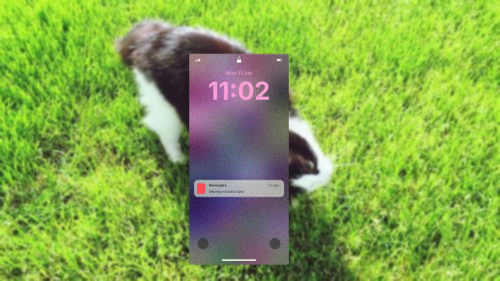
11:02
